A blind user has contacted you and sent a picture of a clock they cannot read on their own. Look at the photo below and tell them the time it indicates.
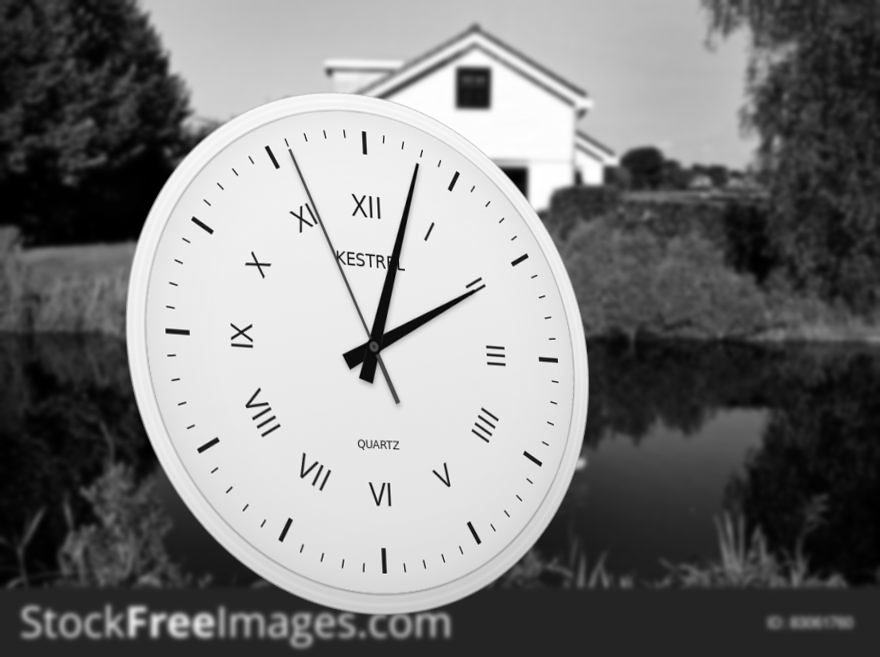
2:02:56
